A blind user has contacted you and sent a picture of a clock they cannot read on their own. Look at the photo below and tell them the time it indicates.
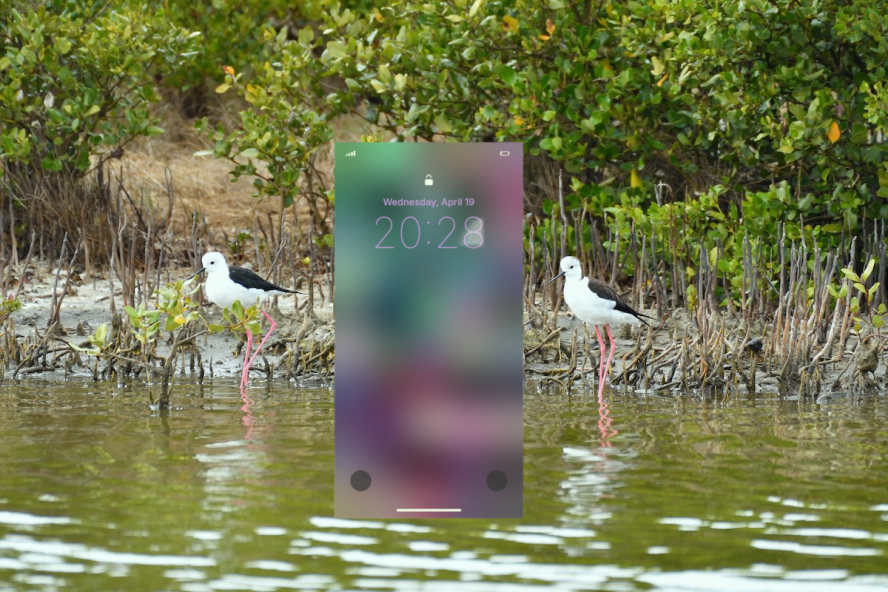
20:28
